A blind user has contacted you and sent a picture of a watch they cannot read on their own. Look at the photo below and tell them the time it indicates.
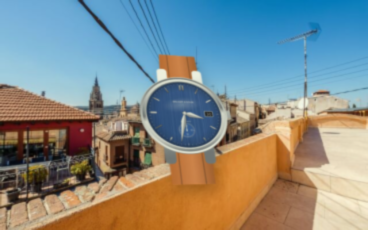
3:32
